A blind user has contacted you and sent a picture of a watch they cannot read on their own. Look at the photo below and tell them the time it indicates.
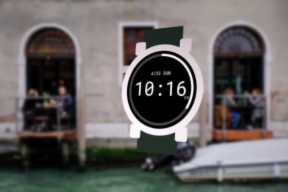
10:16
